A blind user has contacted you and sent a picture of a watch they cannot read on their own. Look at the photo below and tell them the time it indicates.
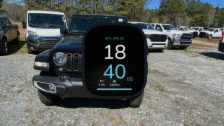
18:40
